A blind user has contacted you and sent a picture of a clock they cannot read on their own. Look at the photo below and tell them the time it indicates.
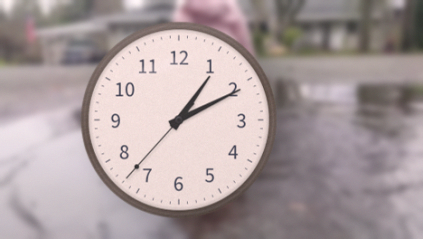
1:10:37
